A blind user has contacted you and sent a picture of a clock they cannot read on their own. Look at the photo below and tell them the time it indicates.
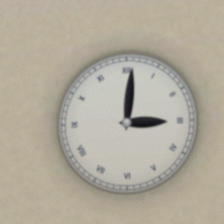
3:01
